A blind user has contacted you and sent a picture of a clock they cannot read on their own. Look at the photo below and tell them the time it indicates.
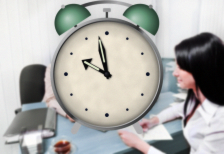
9:58
